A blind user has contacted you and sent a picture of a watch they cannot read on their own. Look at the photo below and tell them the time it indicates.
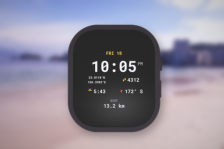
10:05
